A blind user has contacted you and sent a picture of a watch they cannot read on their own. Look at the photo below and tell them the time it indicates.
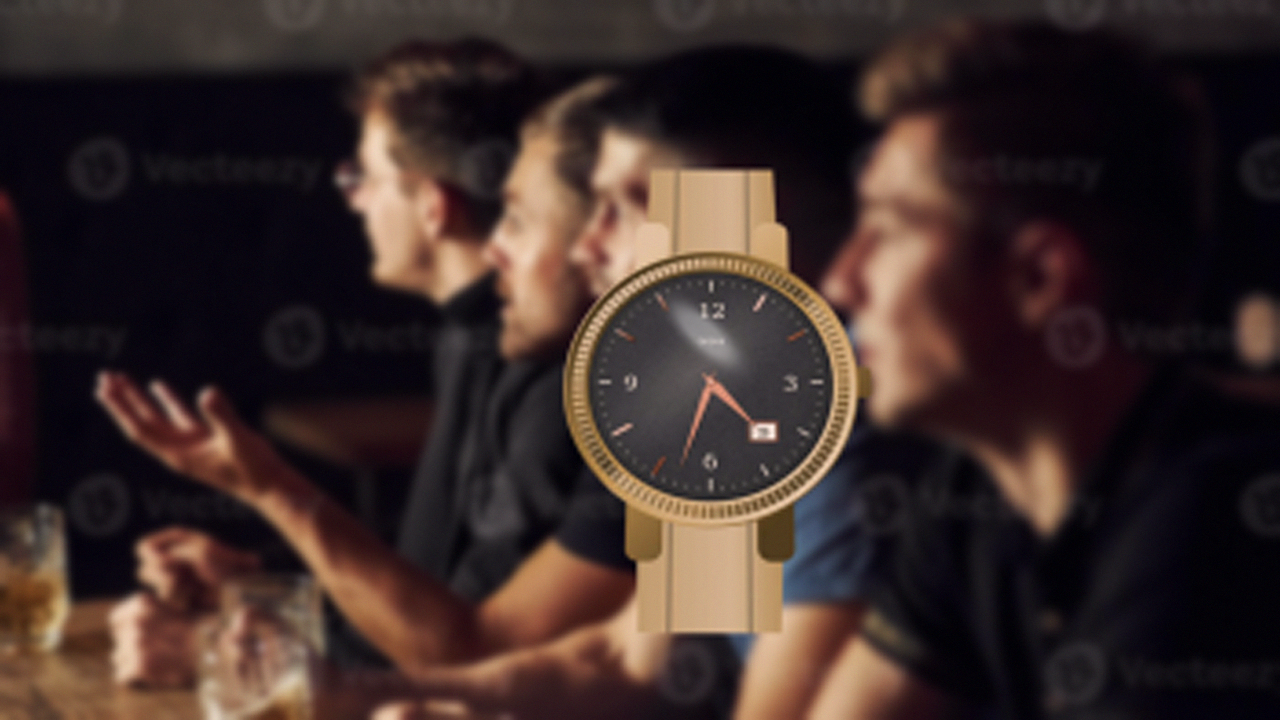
4:33
